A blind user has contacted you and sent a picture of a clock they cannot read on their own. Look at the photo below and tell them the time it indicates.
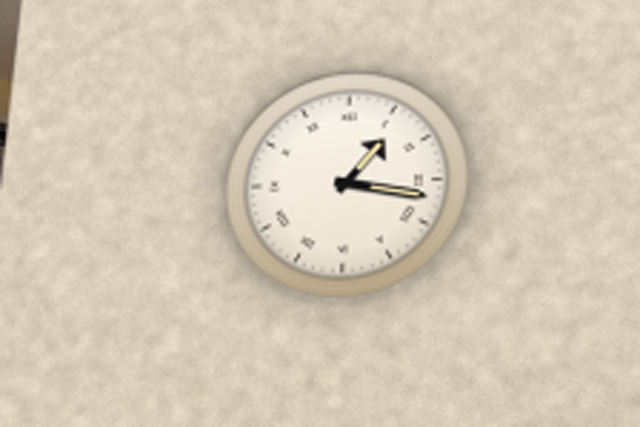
1:17
